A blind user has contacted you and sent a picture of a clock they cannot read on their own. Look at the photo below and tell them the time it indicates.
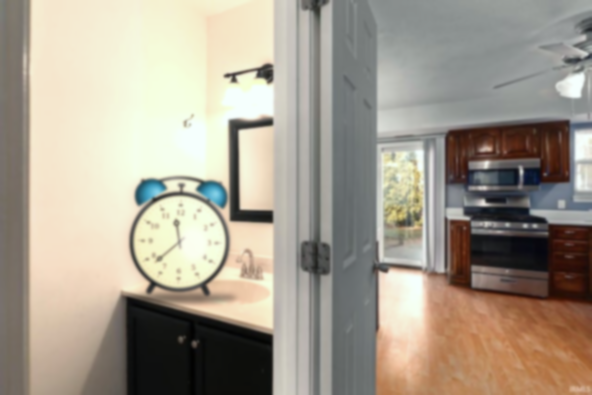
11:38
